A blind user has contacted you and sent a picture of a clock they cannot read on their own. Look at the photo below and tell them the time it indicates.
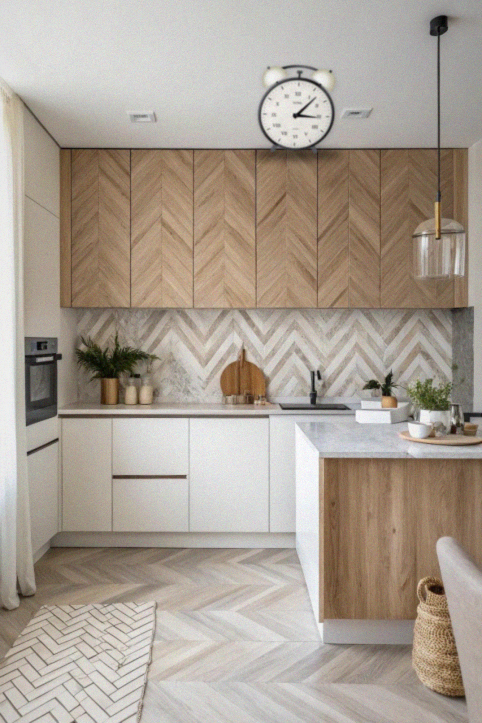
3:07
